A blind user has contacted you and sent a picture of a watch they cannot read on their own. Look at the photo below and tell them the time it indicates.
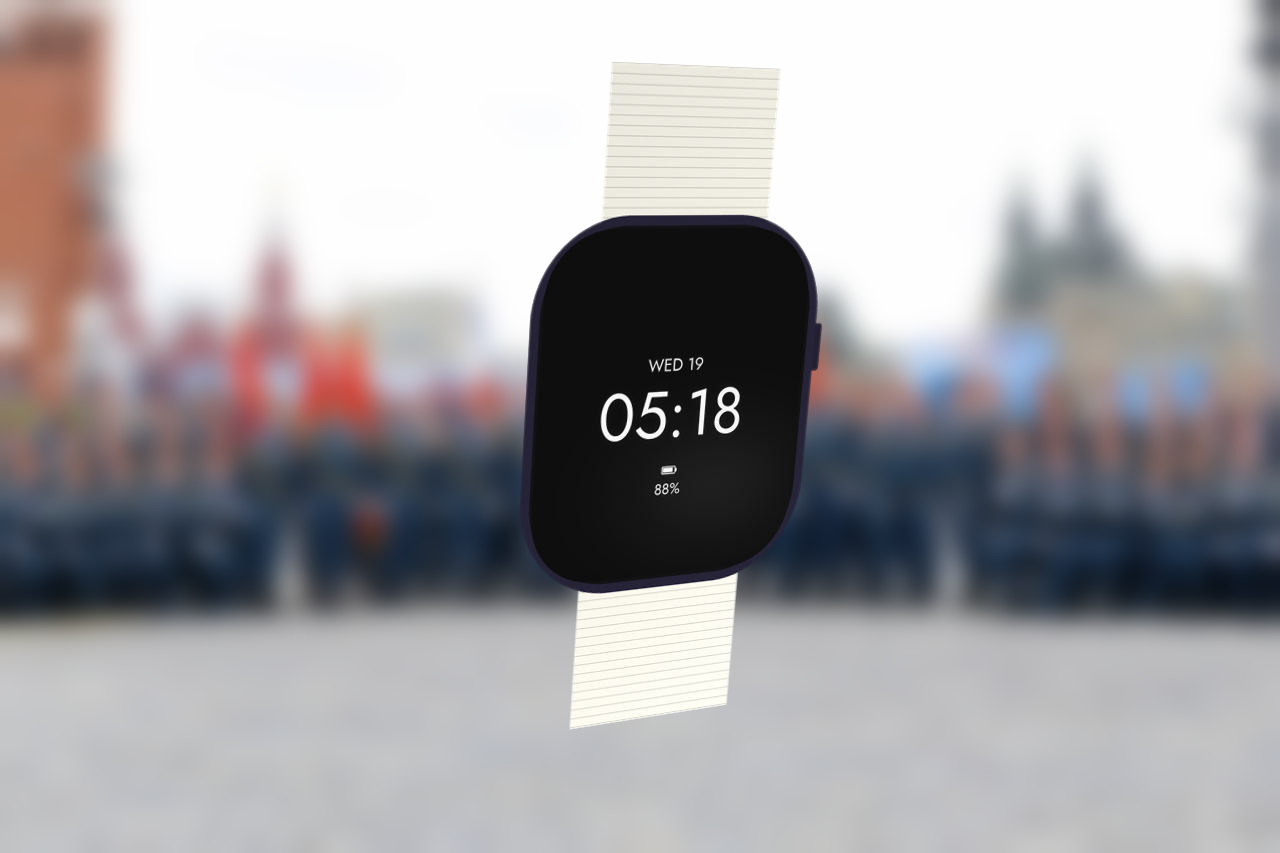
5:18
